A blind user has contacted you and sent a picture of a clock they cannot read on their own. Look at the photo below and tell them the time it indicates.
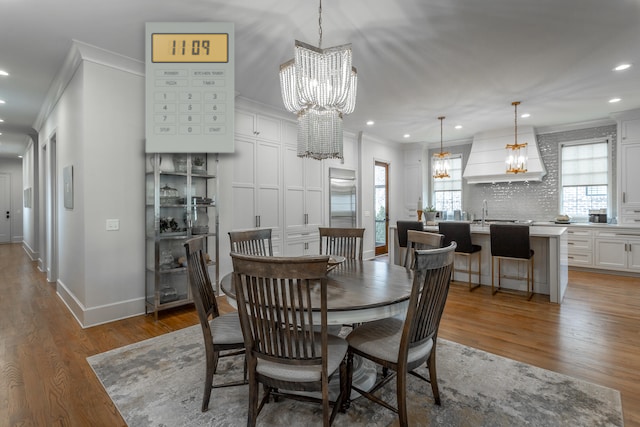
11:09
